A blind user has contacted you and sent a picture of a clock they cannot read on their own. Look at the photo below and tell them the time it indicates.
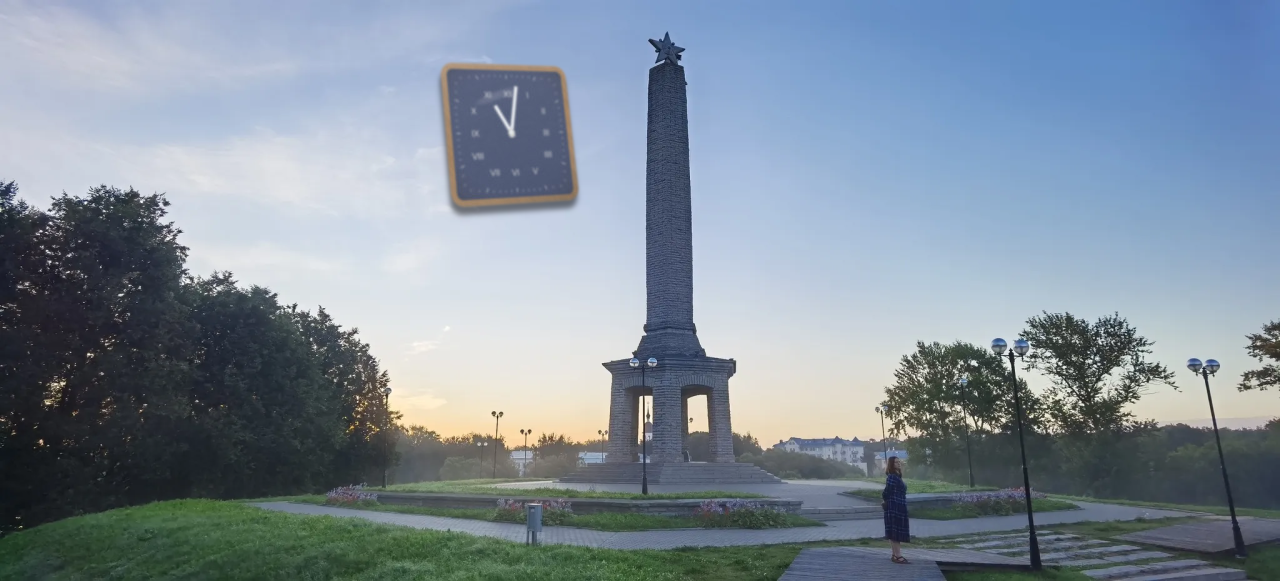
11:02
